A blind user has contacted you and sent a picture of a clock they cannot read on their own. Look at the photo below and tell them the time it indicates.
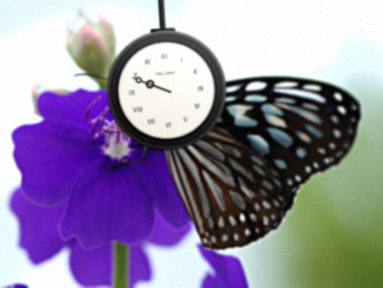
9:49
